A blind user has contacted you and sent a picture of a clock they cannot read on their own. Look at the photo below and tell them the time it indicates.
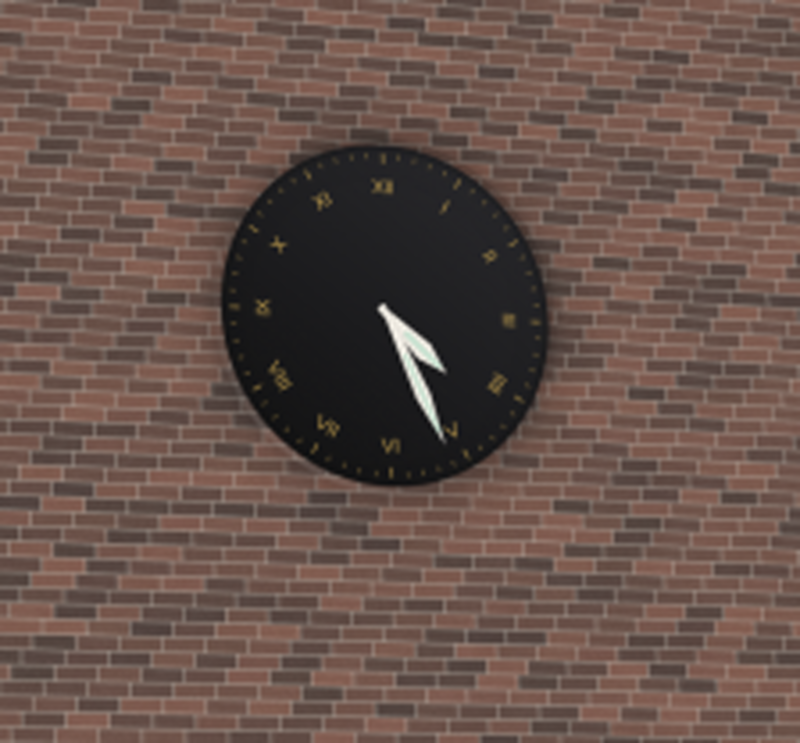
4:26
